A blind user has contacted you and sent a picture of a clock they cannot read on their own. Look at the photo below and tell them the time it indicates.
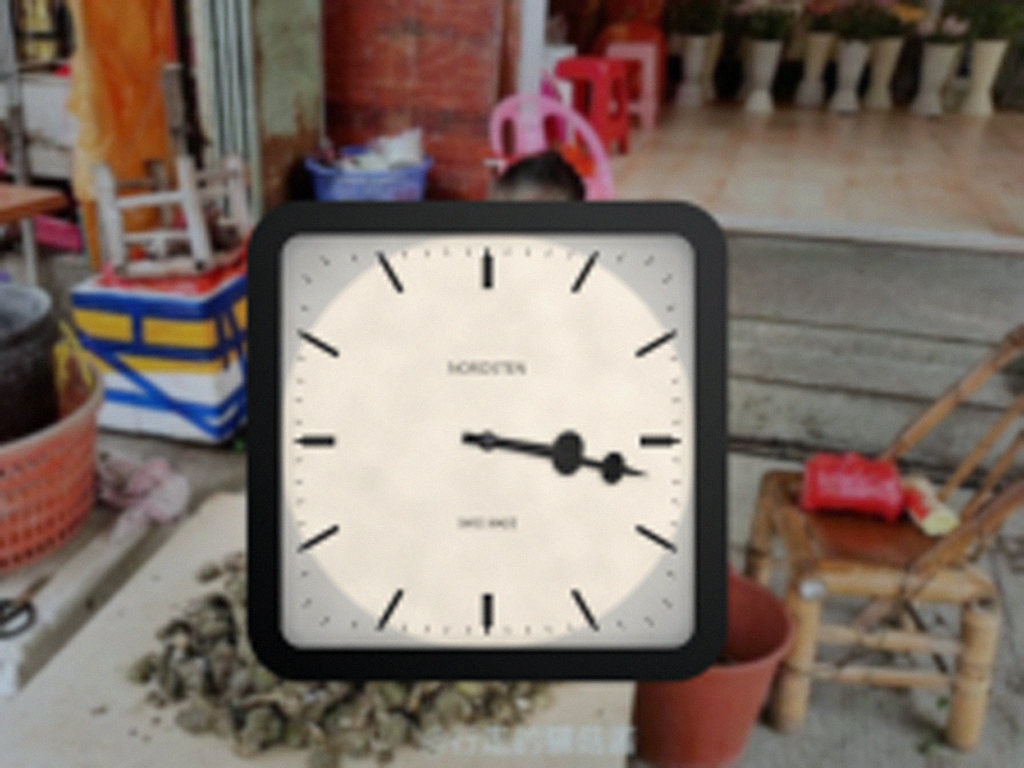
3:17
